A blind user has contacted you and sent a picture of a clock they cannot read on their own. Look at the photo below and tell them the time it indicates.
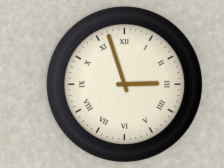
2:57
